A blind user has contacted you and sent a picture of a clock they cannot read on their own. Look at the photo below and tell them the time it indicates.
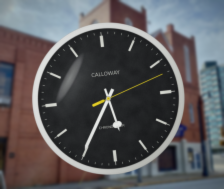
5:35:12
